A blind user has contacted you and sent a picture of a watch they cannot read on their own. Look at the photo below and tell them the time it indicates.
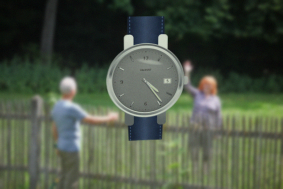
4:24
